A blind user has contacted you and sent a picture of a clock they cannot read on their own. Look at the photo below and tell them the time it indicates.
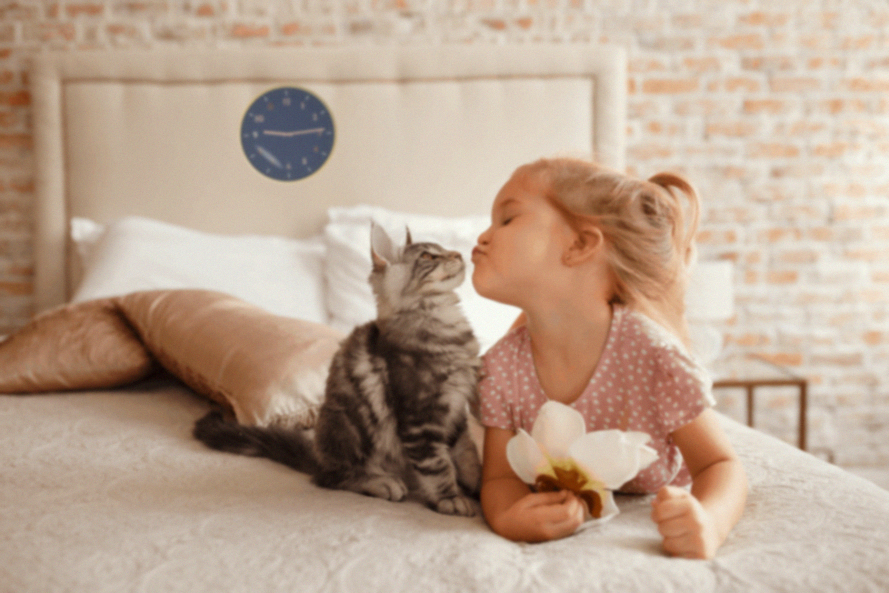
9:14
